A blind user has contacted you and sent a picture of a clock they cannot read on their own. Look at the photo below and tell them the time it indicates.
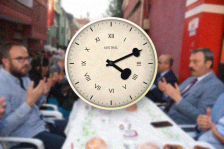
4:11
